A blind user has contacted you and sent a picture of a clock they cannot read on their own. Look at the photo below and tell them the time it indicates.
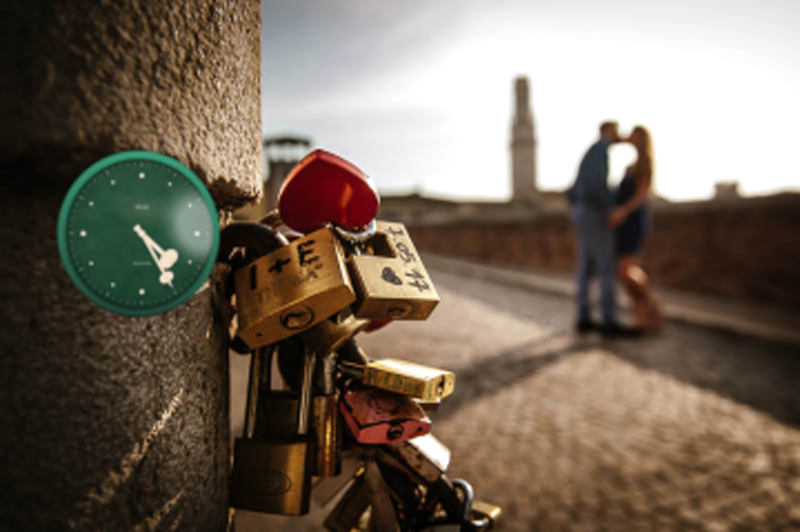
4:25
